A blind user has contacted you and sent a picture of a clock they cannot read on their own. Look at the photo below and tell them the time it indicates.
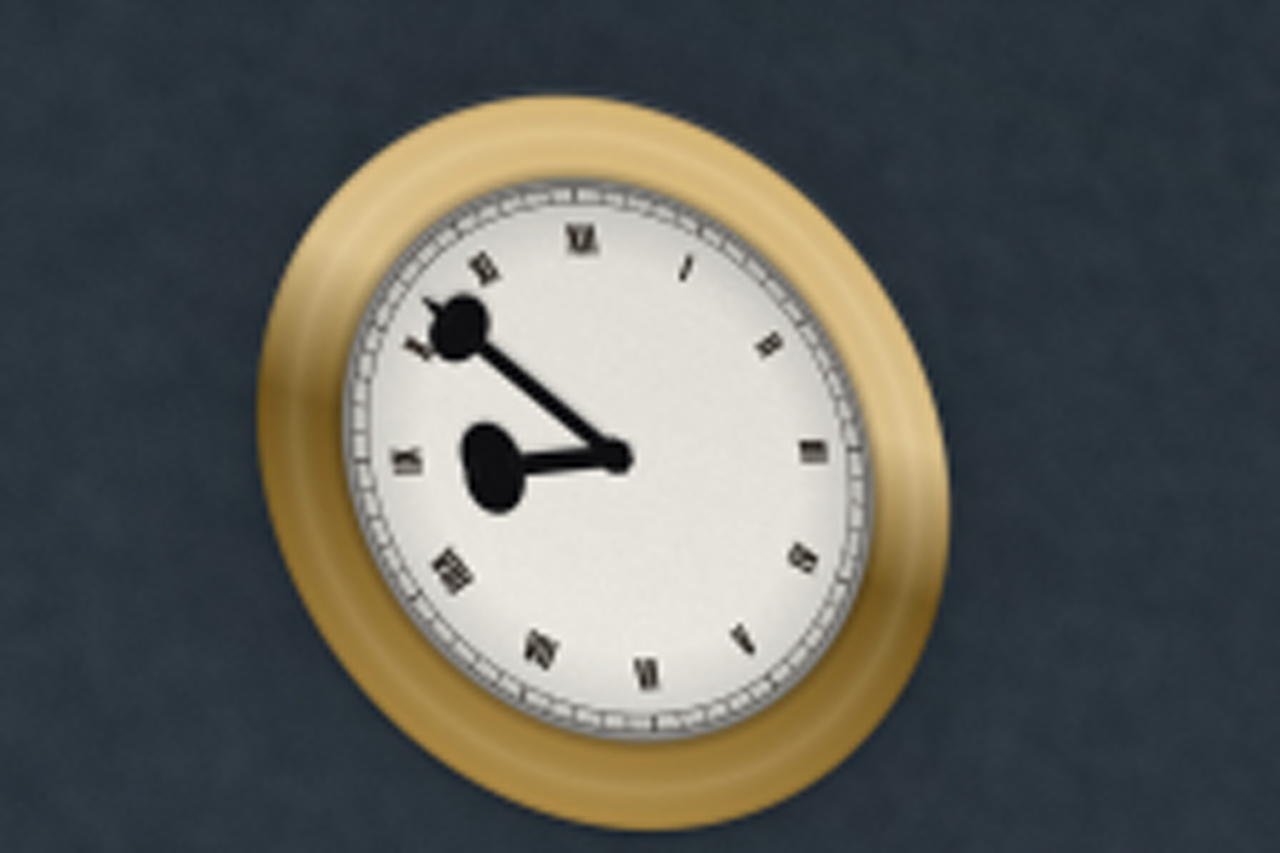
8:52
